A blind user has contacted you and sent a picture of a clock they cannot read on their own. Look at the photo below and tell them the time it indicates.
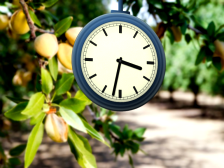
3:32
